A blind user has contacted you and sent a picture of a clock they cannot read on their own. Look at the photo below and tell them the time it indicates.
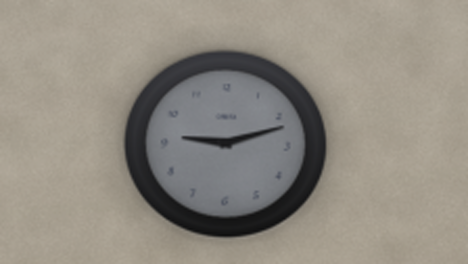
9:12
